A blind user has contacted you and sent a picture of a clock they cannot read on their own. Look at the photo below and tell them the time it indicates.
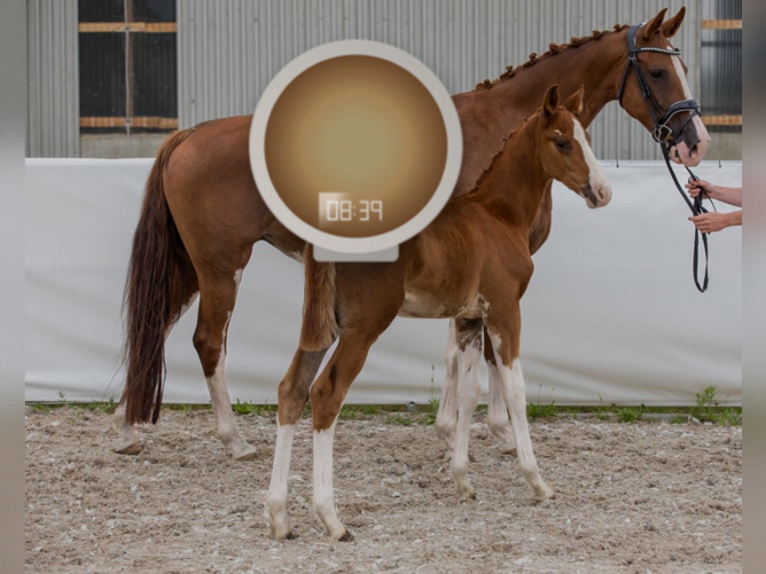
8:39
